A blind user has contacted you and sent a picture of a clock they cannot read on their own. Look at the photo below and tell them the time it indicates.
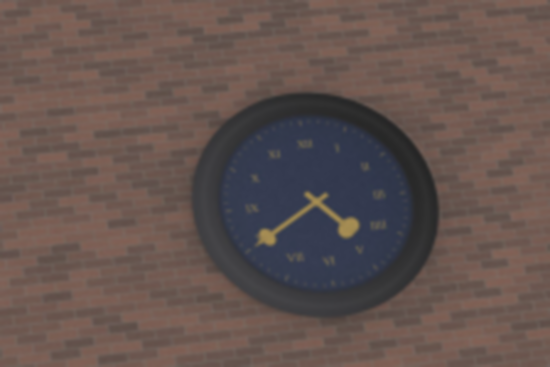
4:40
